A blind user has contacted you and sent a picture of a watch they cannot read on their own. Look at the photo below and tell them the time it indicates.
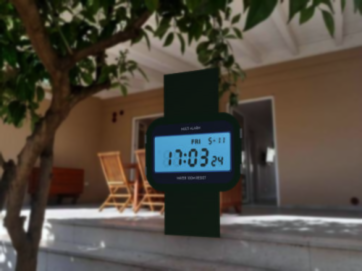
17:03:24
